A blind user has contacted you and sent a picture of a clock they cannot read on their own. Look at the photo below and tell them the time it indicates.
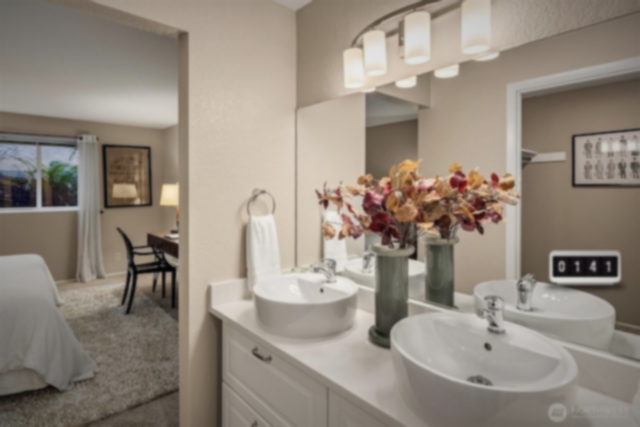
1:41
